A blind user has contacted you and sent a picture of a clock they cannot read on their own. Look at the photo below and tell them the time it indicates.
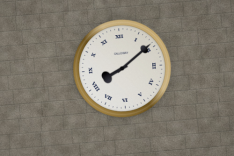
8:09
